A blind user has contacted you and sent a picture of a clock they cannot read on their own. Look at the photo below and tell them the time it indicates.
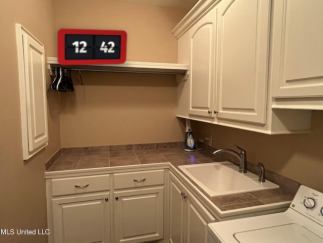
12:42
